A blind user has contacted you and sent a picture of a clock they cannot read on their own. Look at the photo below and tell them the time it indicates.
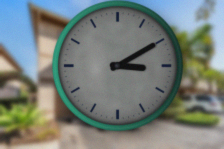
3:10
